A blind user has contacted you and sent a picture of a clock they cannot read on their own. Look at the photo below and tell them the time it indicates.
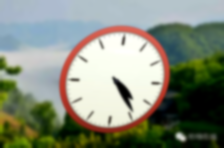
4:24
